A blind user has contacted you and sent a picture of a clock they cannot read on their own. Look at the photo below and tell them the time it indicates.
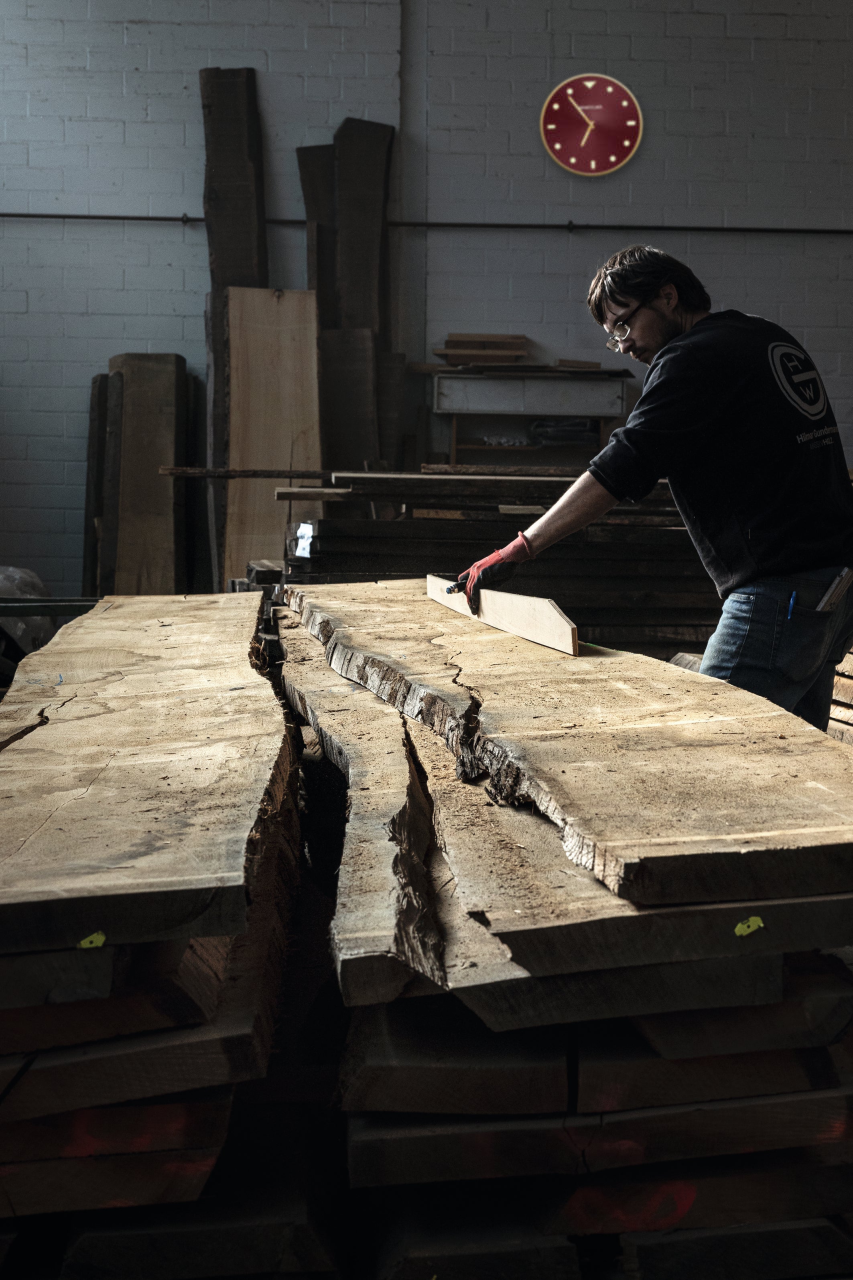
6:54
